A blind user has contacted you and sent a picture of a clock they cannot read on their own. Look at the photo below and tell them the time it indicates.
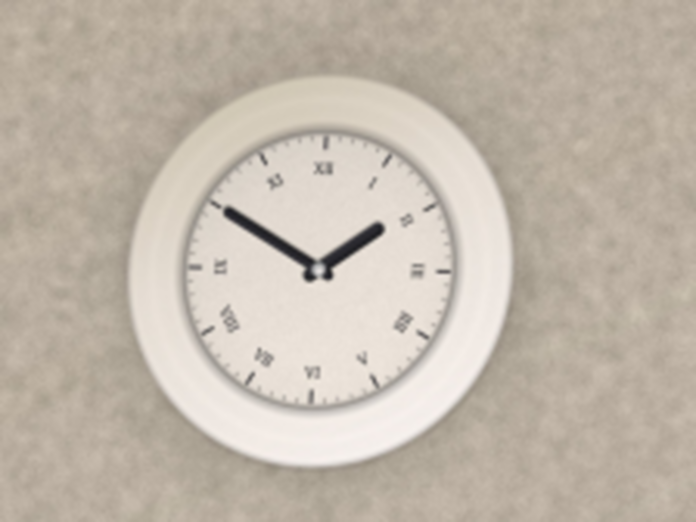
1:50
